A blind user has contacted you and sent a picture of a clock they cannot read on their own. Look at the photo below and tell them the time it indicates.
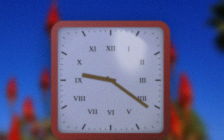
9:21
